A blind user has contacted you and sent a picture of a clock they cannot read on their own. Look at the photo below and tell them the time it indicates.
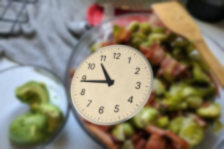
10:44
